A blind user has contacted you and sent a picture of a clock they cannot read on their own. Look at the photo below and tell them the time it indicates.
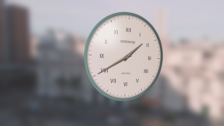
1:40
